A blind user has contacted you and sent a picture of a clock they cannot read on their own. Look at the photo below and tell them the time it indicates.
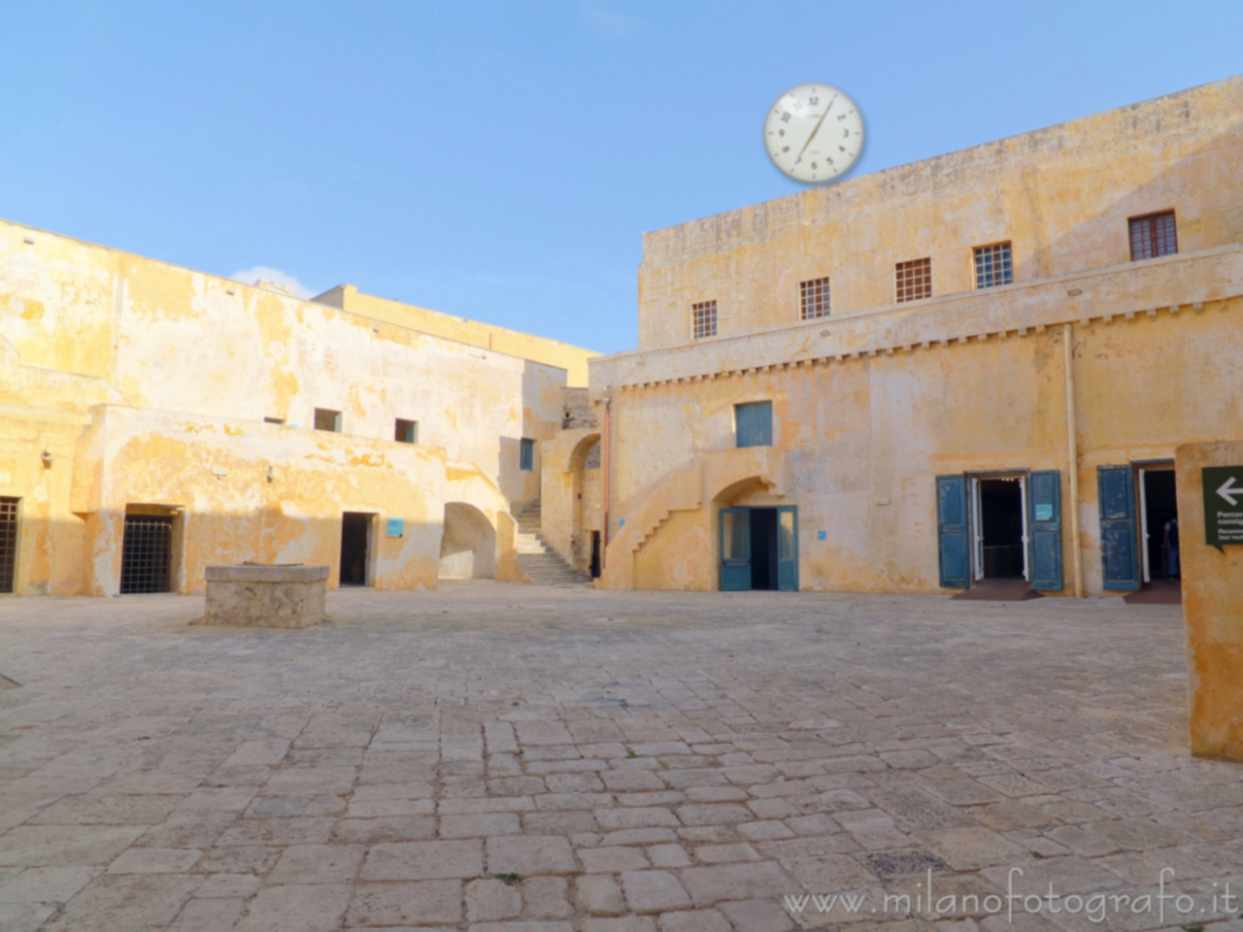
7:05
